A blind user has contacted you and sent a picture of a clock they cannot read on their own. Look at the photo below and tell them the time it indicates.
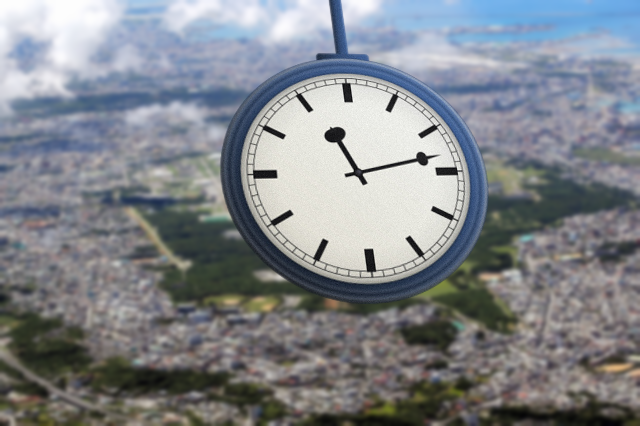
11:13
